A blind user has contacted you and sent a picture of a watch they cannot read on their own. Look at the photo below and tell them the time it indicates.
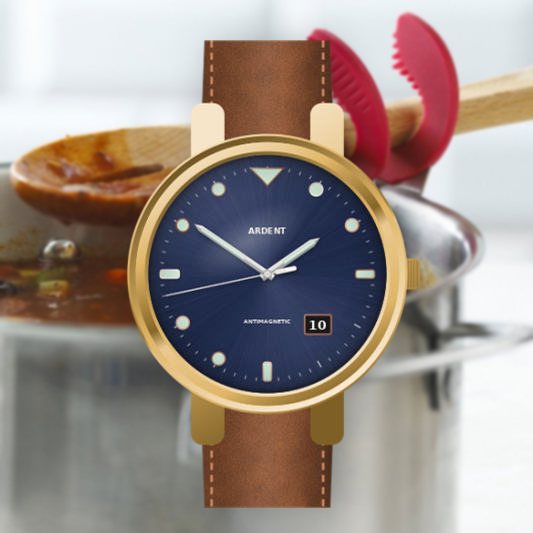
1:50:43
